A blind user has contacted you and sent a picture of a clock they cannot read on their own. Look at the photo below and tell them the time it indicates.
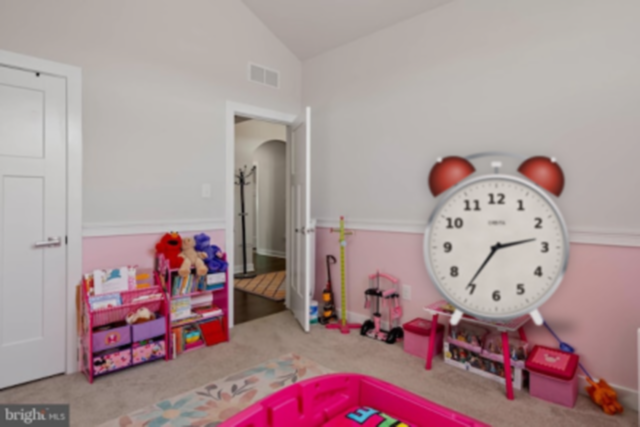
2:36
